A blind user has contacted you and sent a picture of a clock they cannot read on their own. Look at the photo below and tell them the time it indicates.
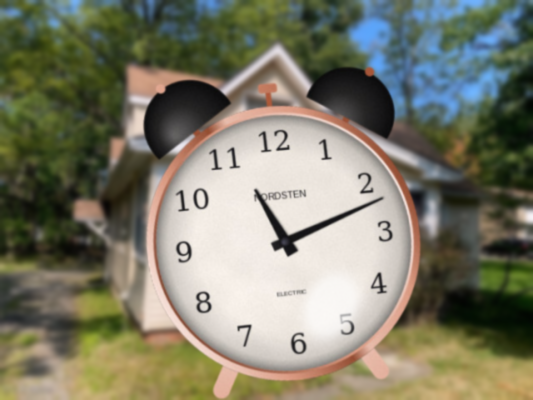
11:12
